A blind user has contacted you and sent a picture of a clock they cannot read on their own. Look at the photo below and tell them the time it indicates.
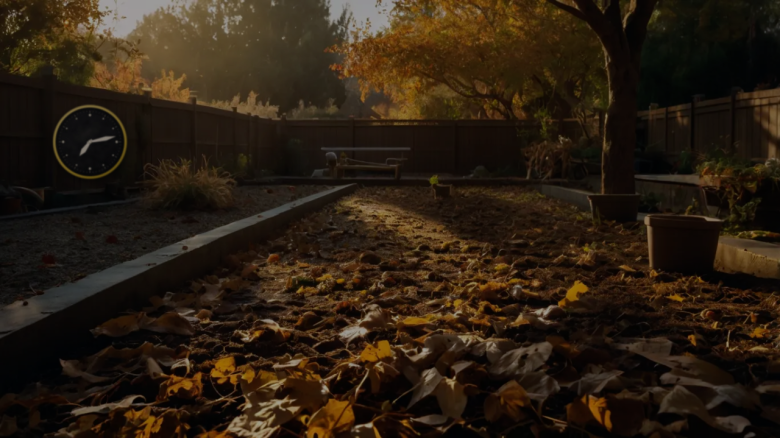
7:13
